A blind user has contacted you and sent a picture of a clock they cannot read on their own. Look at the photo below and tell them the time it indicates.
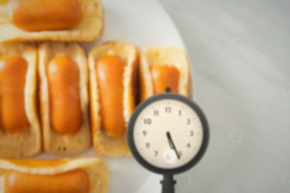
5:26
